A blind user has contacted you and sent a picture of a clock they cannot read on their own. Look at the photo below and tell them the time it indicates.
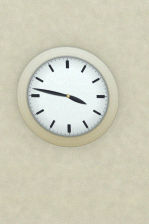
3:47
